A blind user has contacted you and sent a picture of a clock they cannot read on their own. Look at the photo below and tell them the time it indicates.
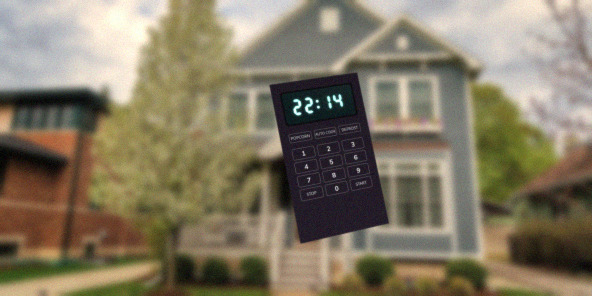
22:14
